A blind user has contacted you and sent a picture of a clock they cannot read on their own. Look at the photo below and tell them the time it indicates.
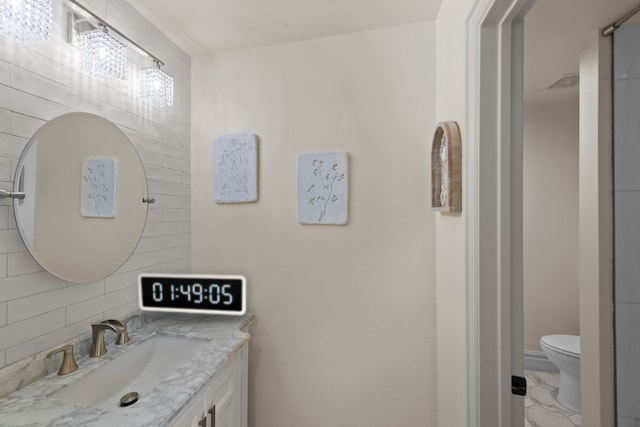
1:49:05
